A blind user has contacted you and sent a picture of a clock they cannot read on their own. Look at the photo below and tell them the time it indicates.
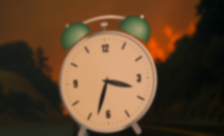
3:33
